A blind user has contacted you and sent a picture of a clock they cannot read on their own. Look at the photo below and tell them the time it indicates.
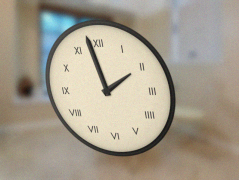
1:58
